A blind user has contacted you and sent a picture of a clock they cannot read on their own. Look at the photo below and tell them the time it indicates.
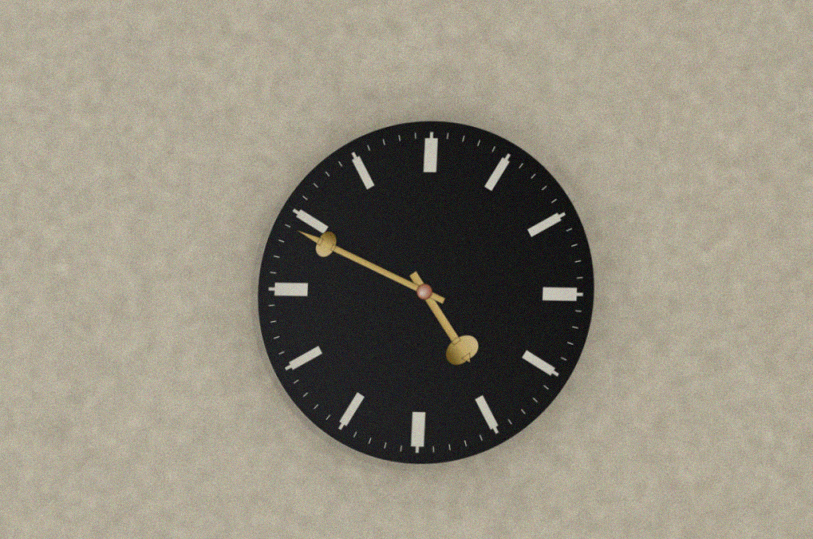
4:49
